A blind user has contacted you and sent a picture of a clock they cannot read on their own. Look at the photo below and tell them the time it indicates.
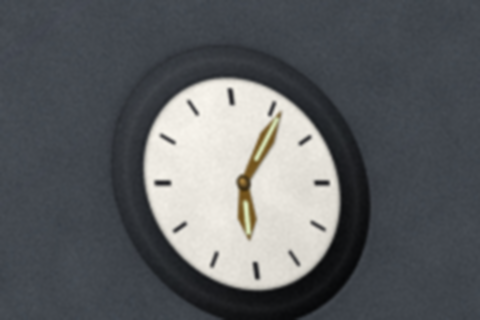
6:06
